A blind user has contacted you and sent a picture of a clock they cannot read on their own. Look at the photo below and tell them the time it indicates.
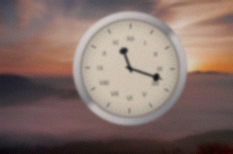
11:18
